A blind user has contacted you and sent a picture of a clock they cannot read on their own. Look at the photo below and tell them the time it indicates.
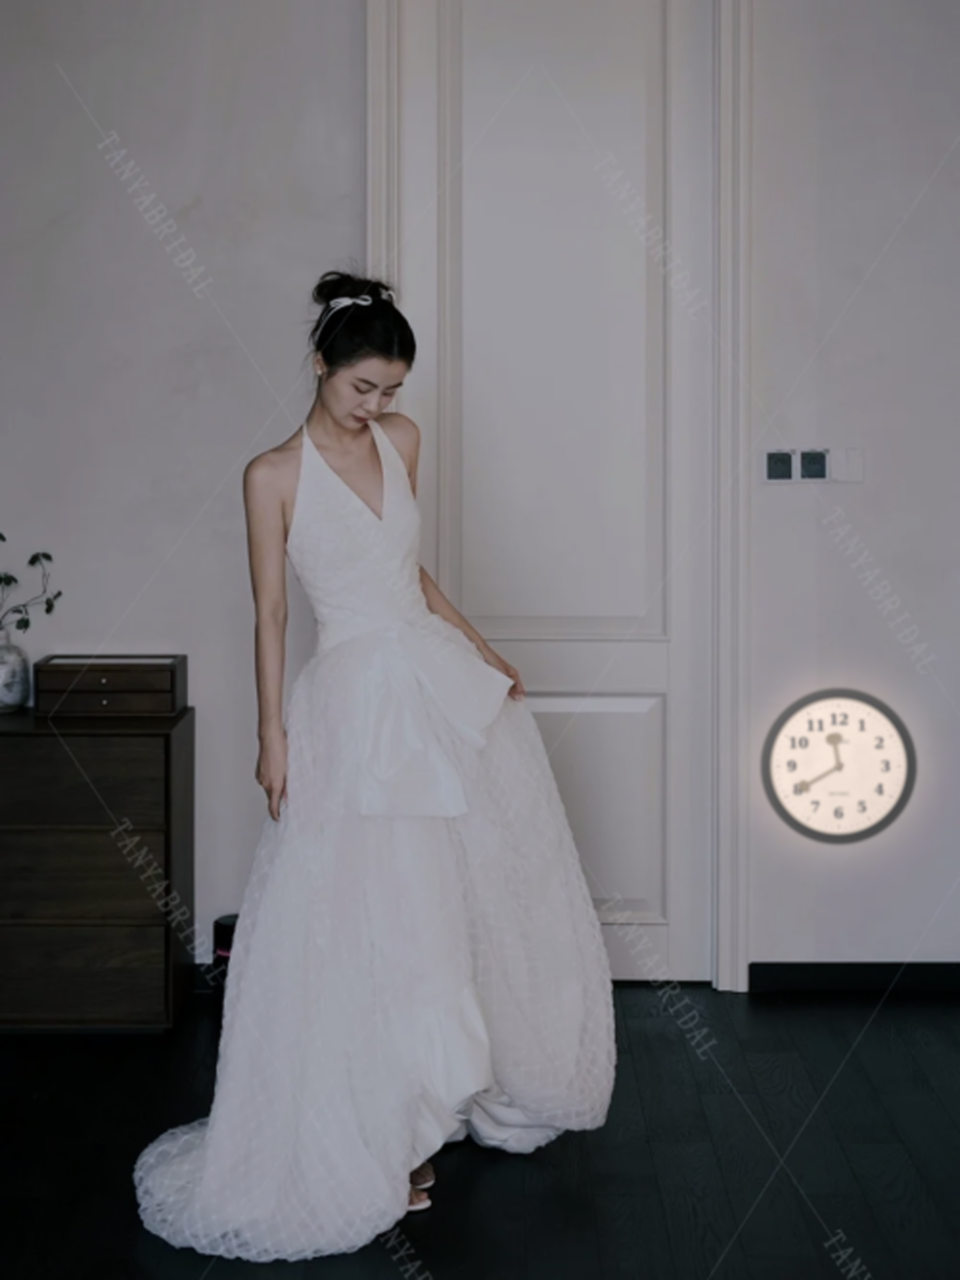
11:40
